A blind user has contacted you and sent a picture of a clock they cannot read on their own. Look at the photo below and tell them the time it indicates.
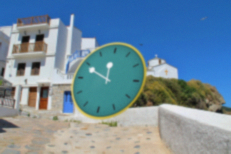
11:49
